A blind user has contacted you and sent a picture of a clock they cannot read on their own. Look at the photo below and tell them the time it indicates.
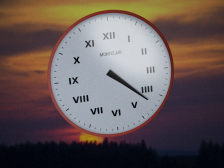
4:22
